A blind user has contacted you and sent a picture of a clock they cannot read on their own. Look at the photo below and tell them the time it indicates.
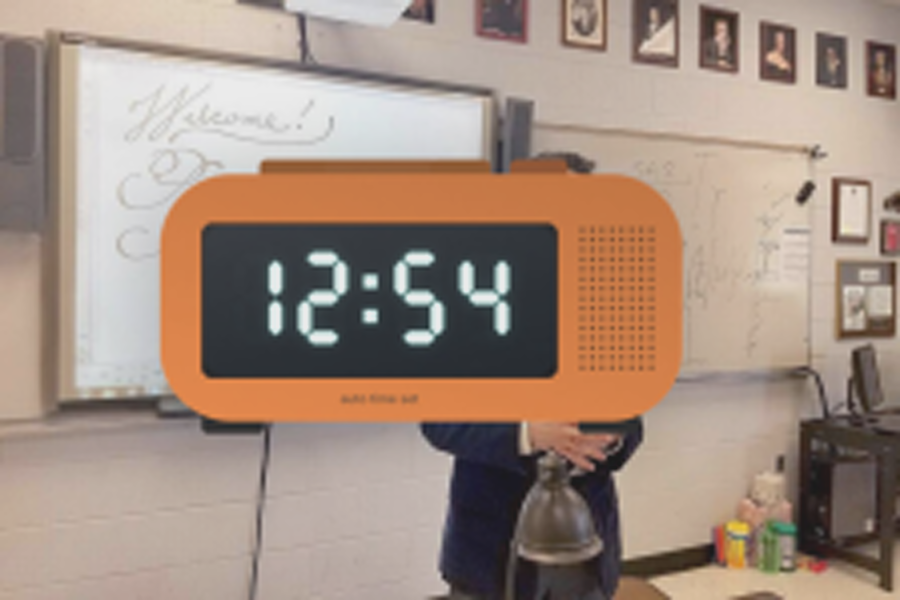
12:54
